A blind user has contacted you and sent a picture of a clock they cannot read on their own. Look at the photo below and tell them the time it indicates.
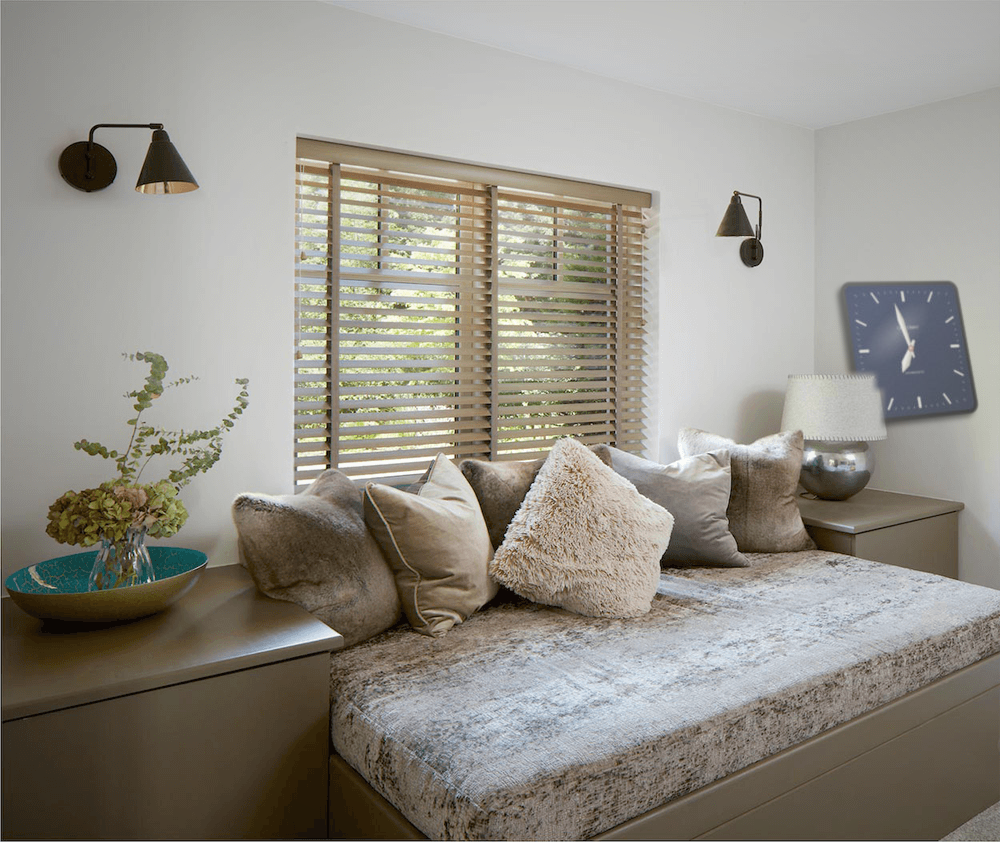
6:58
